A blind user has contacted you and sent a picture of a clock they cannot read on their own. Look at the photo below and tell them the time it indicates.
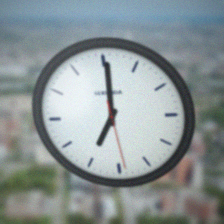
7:00:29
